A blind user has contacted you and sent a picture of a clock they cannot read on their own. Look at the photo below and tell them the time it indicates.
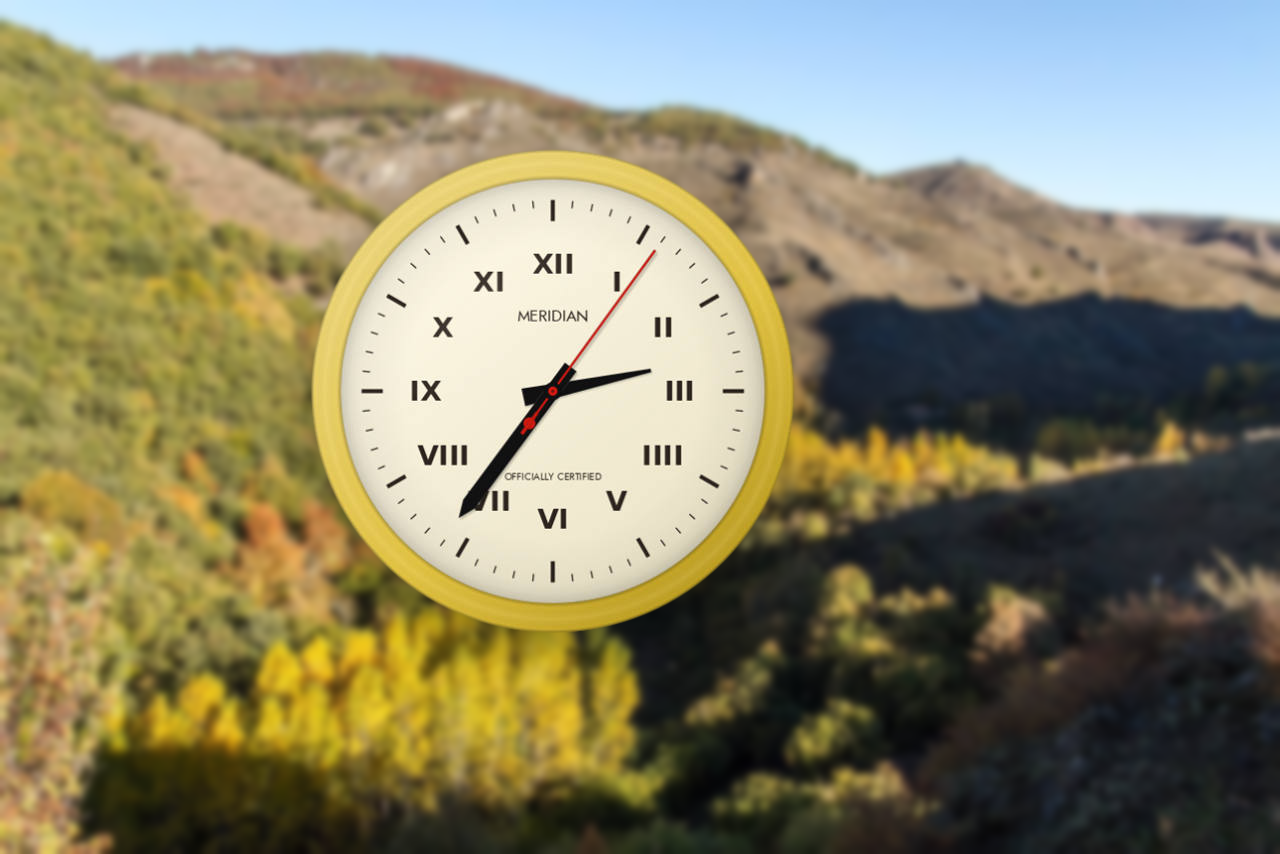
2:36:06
